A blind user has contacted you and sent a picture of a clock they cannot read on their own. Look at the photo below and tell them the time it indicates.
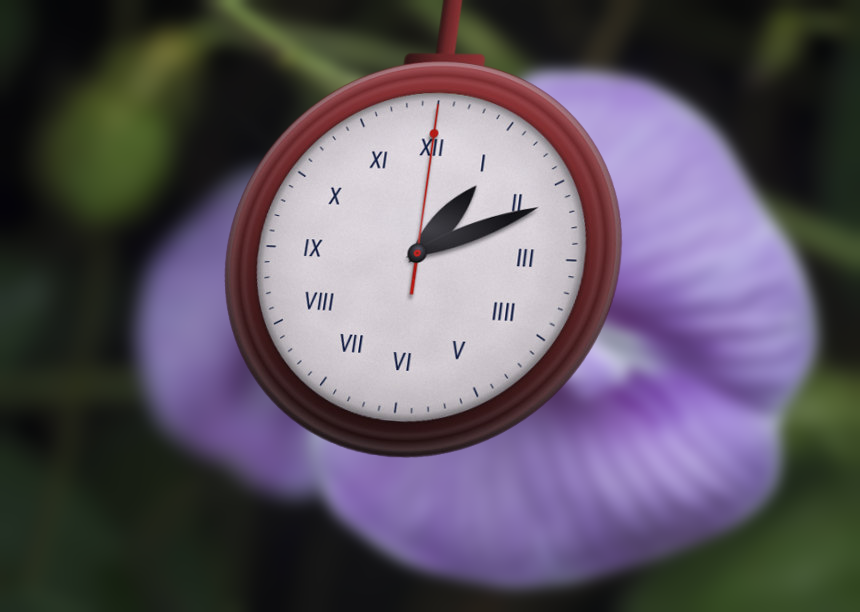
1:11:00
